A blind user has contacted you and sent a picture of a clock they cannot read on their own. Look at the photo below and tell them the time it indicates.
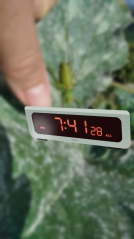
7:41:28
